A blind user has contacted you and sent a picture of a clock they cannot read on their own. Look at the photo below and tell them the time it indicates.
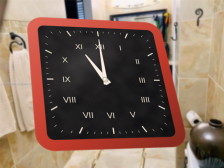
11:00
